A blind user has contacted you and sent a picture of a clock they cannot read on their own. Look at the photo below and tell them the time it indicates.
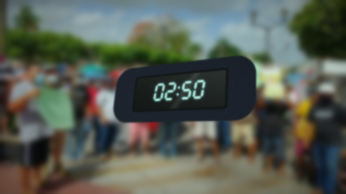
2:50
